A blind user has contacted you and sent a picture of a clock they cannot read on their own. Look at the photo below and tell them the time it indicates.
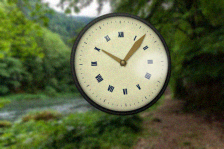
10:07
